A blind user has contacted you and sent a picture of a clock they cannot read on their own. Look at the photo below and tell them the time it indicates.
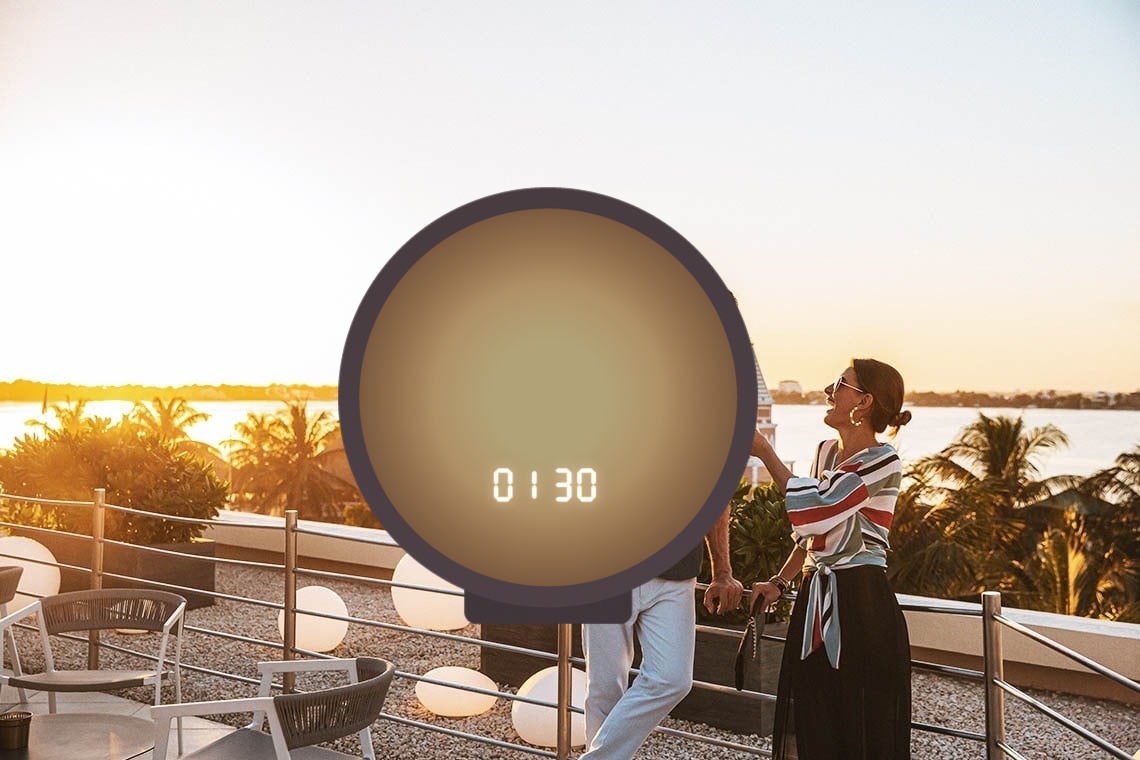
1:30
